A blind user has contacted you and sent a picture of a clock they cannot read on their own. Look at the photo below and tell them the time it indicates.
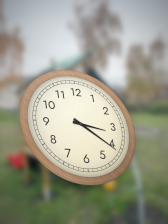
3:21
